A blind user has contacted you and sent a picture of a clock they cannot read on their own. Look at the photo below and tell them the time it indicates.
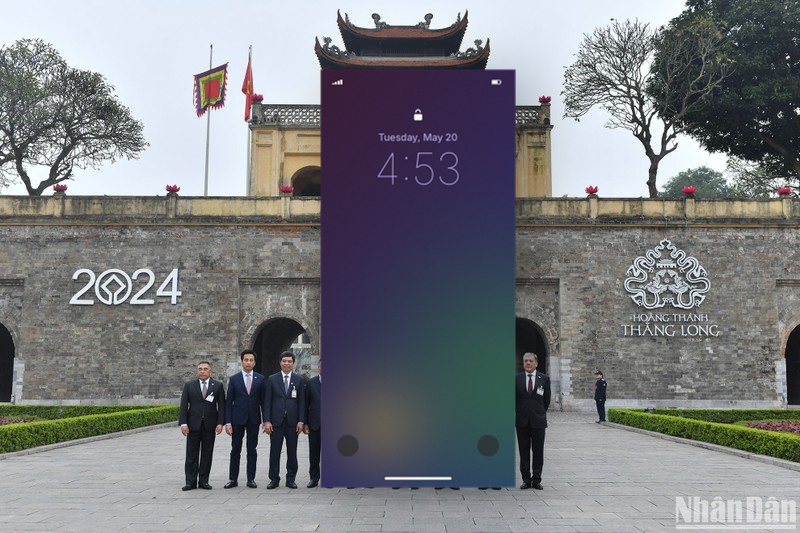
4:53
